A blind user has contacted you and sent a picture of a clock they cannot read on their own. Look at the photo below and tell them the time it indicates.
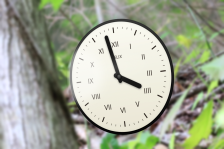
3:58
